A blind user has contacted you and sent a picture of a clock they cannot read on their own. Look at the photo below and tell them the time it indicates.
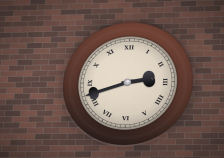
2:42
